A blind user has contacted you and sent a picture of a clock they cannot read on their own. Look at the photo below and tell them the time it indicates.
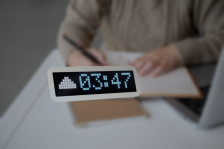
3:47
